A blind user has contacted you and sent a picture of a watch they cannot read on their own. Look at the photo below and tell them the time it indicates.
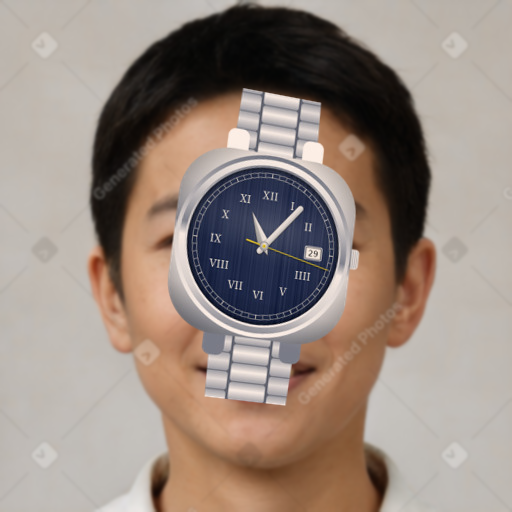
11:06:17
